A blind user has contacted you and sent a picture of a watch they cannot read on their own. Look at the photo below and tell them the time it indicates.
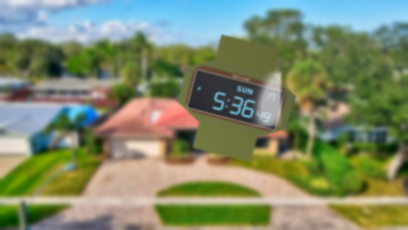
5:36
